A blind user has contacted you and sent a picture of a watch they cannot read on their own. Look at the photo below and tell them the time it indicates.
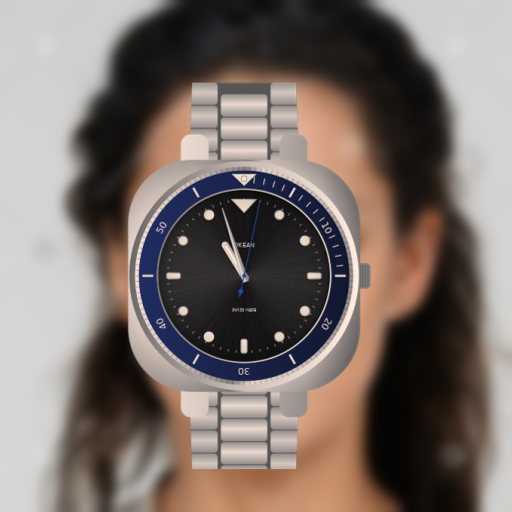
10:57:02
